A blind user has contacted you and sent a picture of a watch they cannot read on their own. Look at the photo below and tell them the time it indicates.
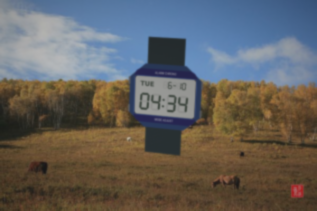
4:34
